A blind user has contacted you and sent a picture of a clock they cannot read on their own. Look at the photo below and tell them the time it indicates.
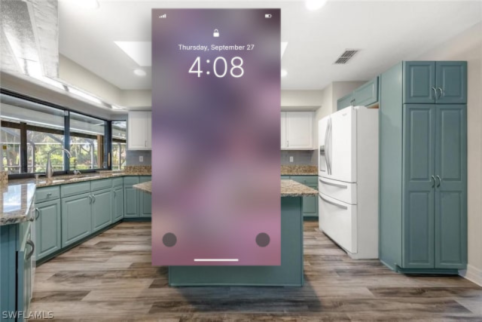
4:08
